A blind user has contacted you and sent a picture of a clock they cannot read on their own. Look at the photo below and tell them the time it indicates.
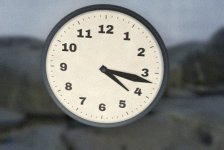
4:17
